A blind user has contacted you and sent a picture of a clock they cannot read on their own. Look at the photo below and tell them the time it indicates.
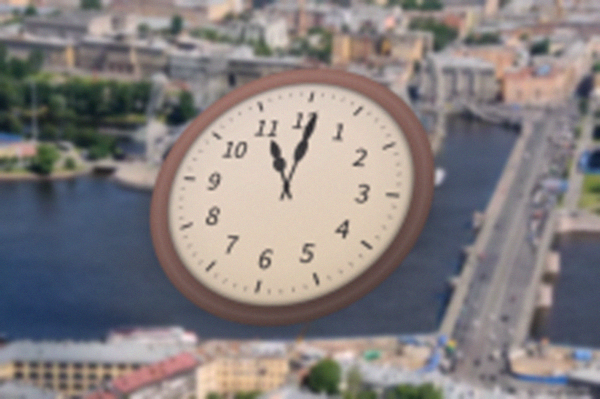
11:01
